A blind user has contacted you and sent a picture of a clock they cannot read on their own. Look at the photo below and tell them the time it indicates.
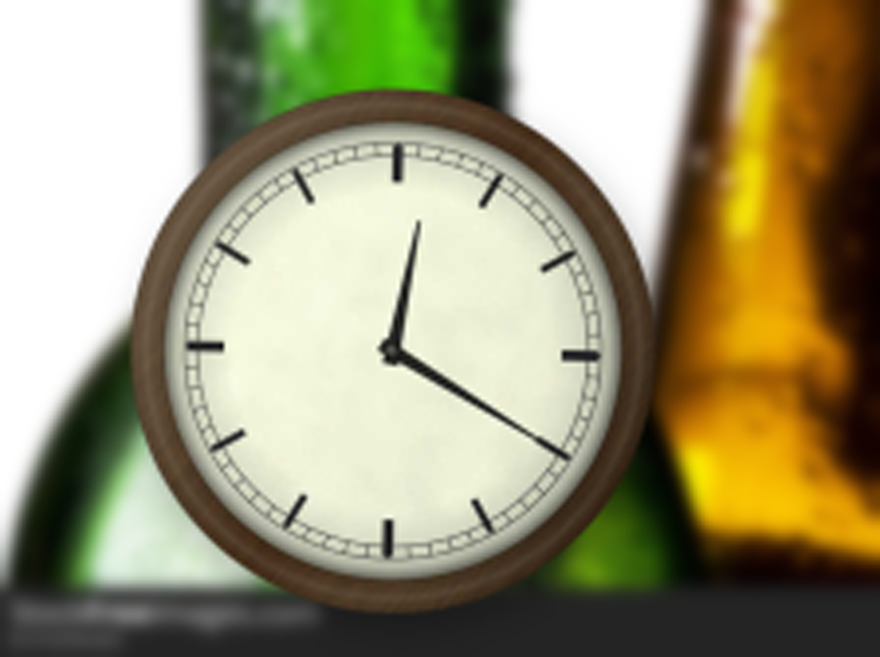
12:20
